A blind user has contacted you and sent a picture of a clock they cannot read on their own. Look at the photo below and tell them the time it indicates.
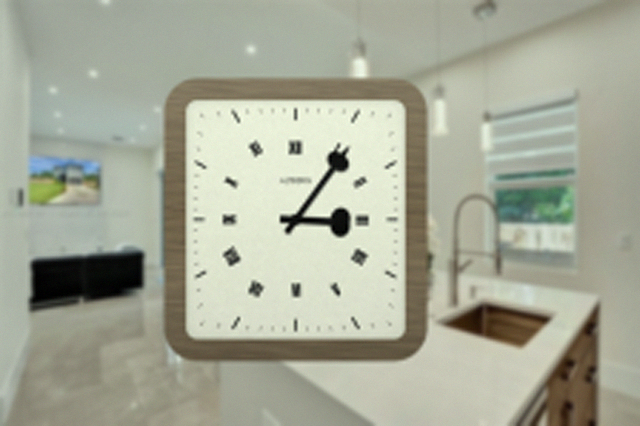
3:06
